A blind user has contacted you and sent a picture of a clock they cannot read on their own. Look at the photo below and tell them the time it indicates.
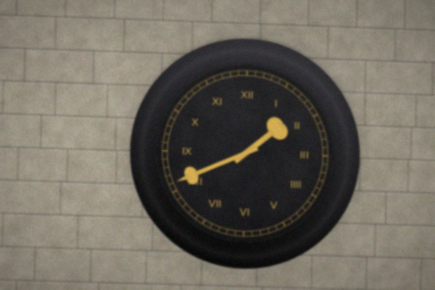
1:41
